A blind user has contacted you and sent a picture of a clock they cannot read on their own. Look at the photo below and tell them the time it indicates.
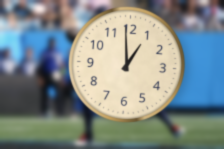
12:59
